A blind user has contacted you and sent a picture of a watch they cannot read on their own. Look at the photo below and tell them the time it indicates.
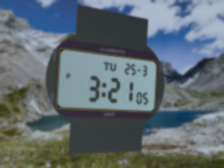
3:21:05
